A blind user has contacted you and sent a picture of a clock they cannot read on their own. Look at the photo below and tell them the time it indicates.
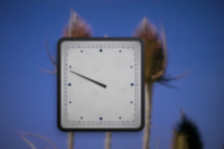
9:49
